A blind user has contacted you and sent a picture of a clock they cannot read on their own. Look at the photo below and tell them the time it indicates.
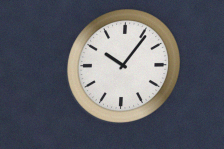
10:06
